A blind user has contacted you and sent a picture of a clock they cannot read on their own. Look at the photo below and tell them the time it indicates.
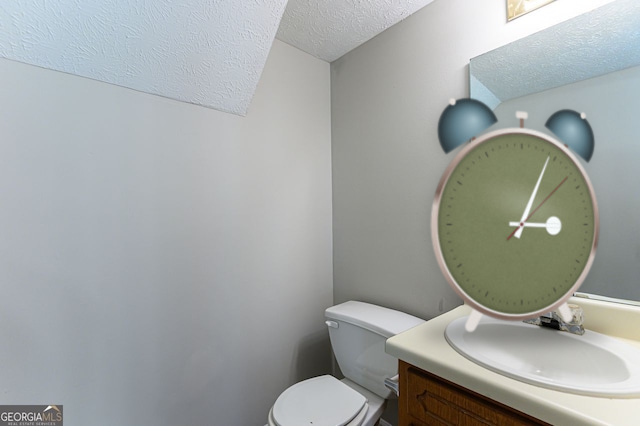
3:04:08
